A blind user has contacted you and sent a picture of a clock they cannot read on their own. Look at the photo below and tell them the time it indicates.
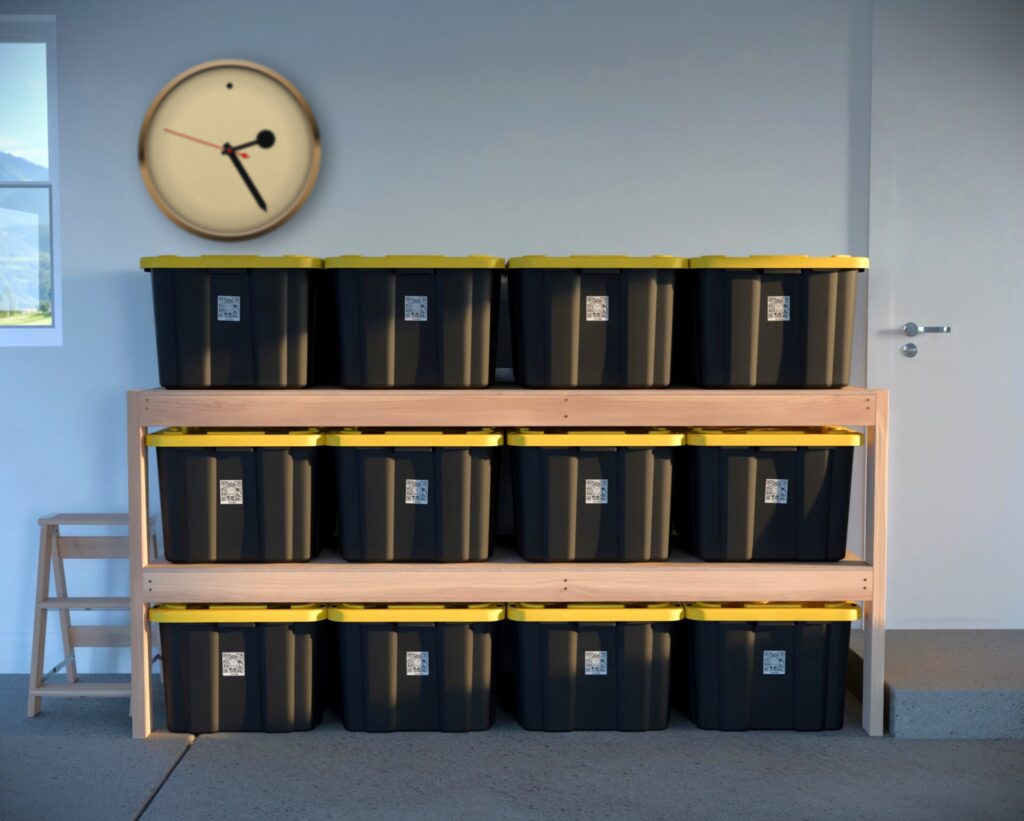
2:24:48
